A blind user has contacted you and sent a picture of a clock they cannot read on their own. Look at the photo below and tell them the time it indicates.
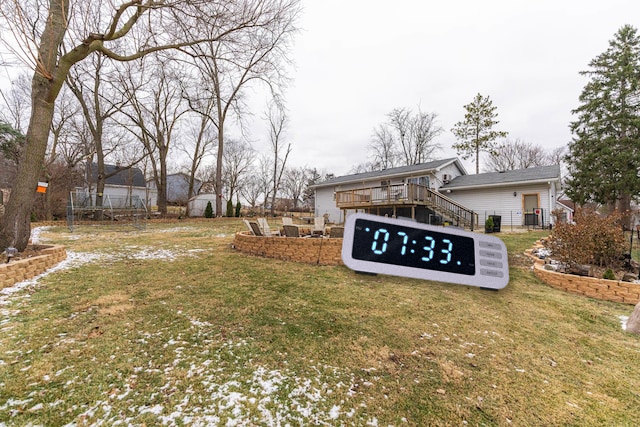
7:33
